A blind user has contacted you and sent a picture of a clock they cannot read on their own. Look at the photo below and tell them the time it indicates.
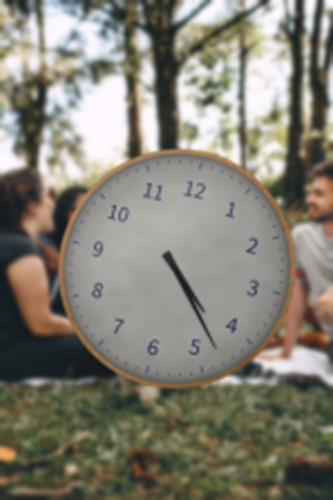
4:23
